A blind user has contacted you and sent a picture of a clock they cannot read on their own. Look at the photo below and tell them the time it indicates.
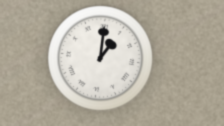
1:00
